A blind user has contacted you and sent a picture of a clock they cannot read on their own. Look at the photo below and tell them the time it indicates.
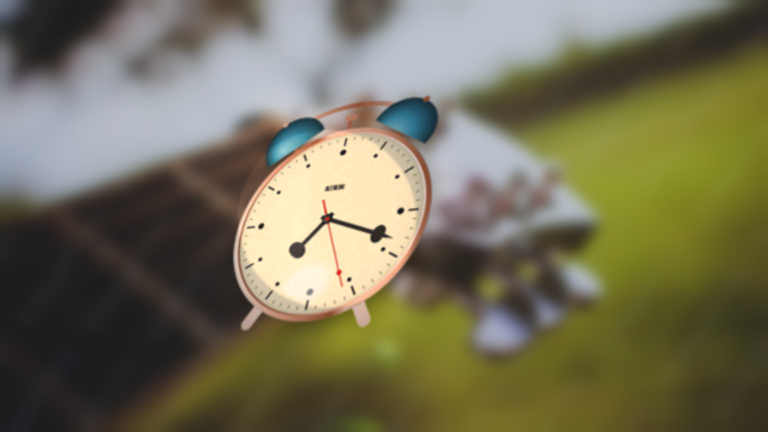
7:18:26
